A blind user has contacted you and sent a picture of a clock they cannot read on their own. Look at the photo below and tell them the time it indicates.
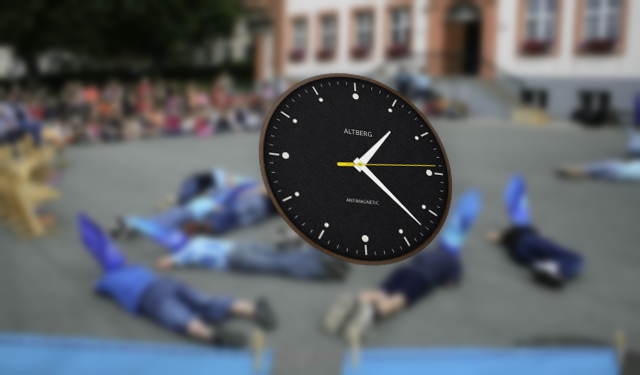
1:22:14
